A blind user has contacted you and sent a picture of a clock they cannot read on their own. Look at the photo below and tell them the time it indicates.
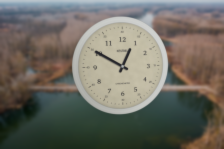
12:50
